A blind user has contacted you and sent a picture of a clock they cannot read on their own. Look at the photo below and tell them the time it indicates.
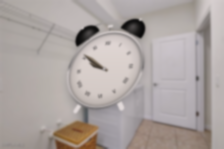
9:51
